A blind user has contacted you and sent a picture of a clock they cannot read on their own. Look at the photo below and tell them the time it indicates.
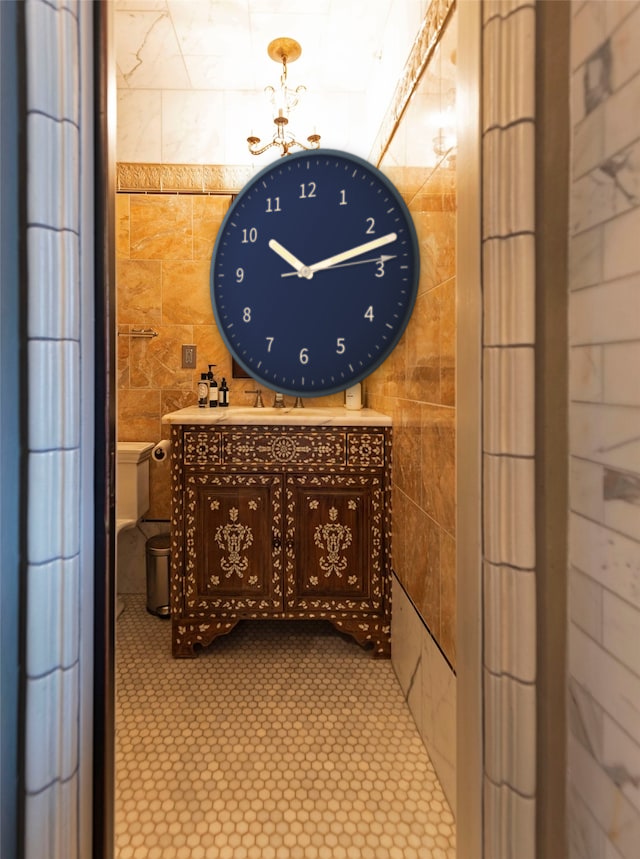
10:12:14
